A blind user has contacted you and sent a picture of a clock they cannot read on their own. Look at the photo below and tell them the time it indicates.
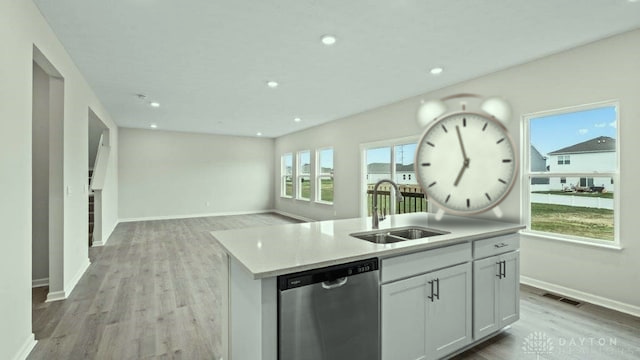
6:58
